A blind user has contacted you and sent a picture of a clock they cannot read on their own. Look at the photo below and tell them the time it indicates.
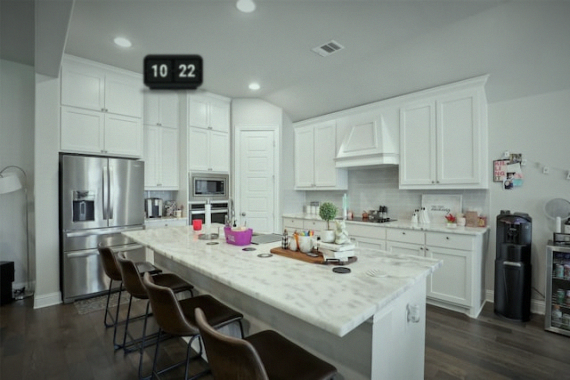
10:22
